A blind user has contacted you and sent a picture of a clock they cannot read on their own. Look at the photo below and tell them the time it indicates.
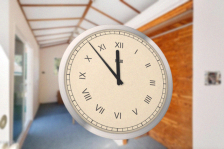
11:53
